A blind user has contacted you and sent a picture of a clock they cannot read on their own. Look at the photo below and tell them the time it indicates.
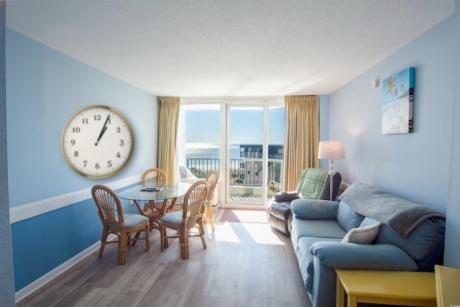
1:04
